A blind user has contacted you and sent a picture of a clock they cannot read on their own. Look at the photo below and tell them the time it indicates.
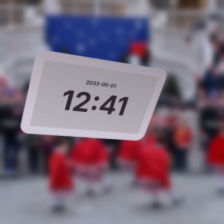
12:41
